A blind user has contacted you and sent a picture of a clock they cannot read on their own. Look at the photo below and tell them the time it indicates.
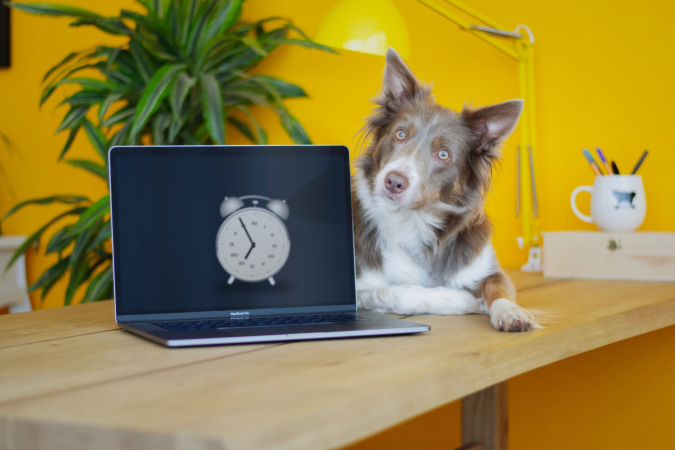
6:55
